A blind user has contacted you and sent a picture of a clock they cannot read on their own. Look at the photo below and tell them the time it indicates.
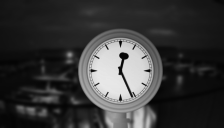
12:26
